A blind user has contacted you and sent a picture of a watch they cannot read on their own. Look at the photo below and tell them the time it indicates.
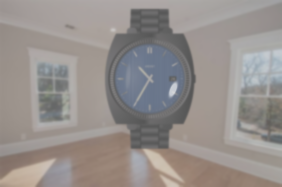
10:35
